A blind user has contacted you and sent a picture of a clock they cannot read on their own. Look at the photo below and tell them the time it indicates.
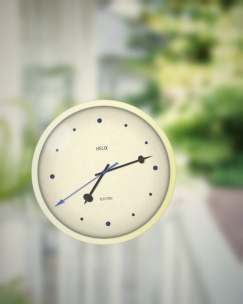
7:12:40
